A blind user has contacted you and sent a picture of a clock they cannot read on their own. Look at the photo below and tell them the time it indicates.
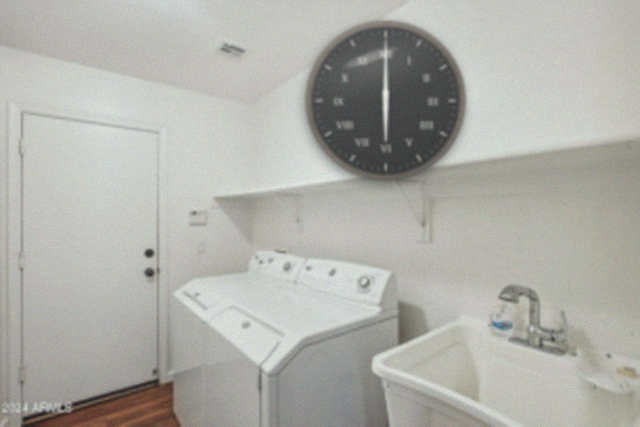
6:00
